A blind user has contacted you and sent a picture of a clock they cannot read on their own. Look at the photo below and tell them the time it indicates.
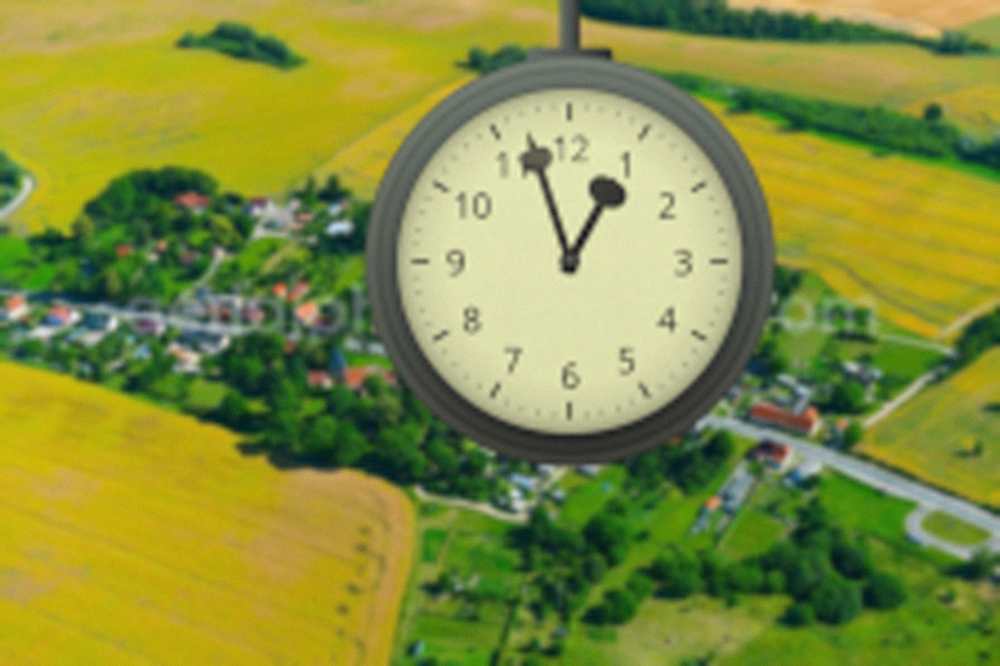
12:57
